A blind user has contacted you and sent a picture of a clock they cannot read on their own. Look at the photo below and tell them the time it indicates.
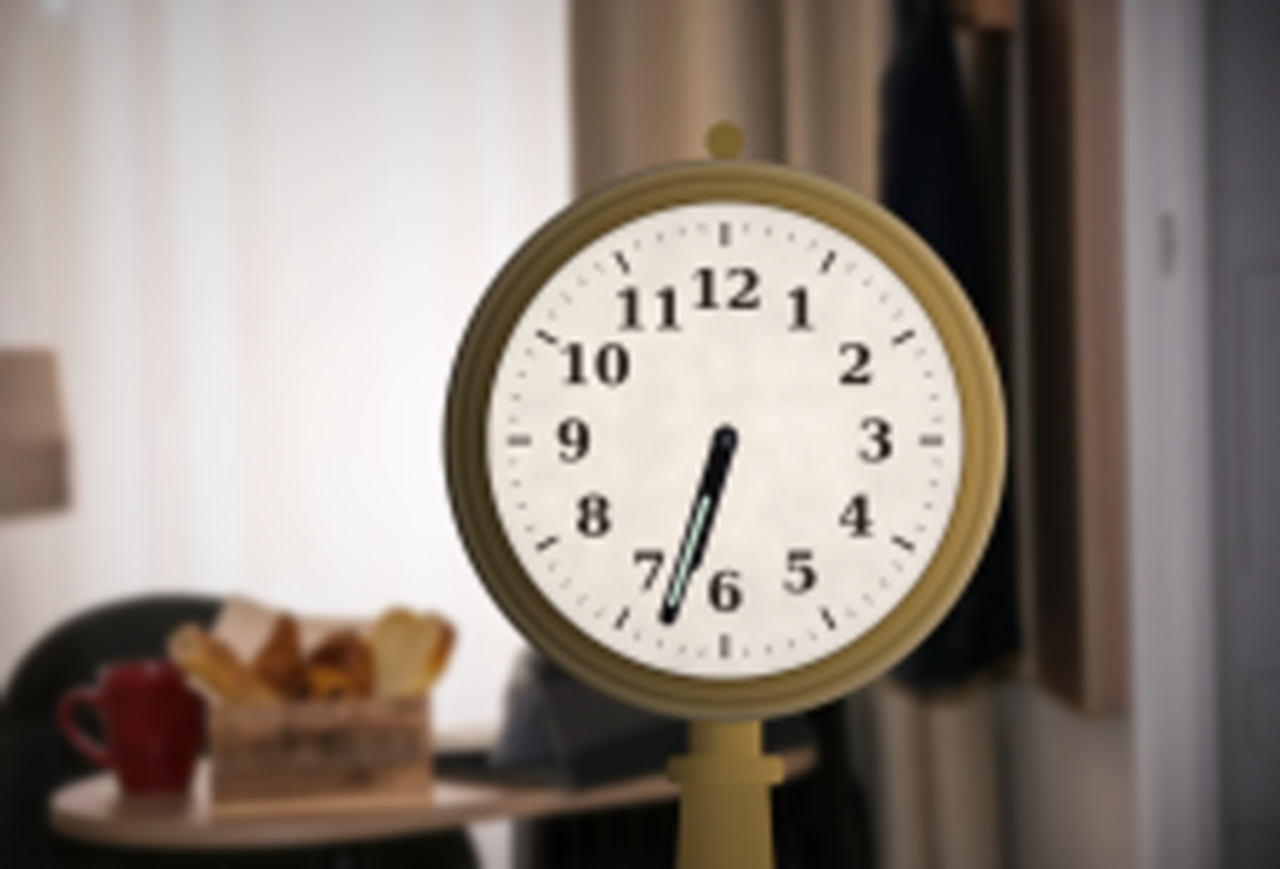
6:33
